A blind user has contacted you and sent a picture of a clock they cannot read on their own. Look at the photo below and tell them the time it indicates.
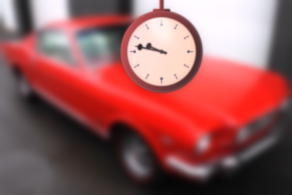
9:47
